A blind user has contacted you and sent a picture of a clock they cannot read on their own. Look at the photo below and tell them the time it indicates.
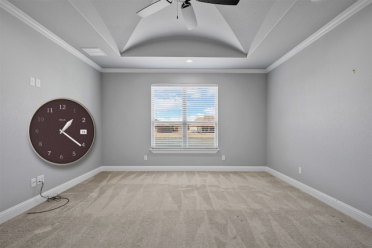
1:21
